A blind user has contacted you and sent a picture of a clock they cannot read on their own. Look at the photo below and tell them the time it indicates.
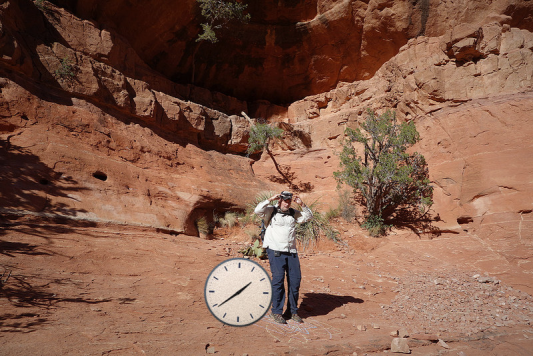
1:39
